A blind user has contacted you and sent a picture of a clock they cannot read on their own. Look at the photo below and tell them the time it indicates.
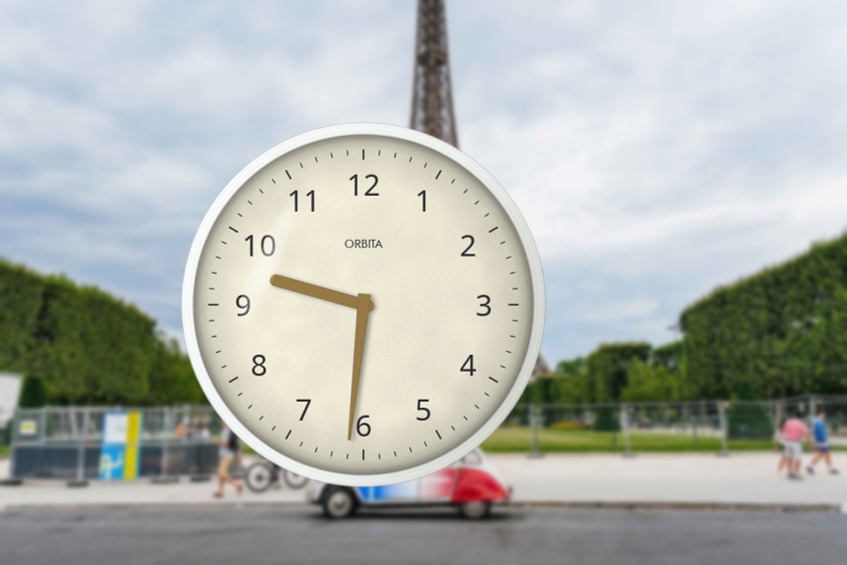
9:31
